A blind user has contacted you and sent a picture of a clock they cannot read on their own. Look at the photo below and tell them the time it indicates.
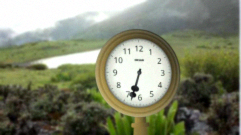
6:33
